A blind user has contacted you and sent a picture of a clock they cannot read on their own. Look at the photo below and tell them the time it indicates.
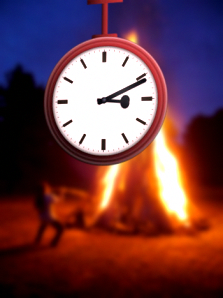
3:11
